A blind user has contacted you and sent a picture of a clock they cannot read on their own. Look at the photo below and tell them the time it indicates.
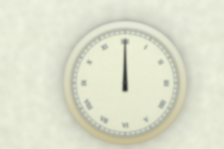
12:00
